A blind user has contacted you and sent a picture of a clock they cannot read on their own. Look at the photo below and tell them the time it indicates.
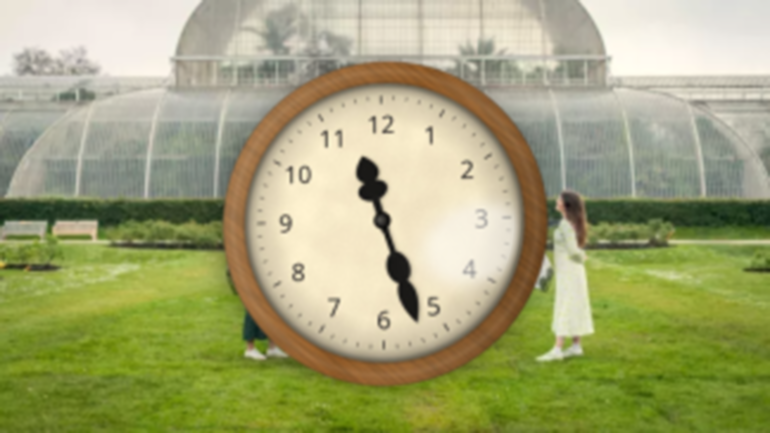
11:27
